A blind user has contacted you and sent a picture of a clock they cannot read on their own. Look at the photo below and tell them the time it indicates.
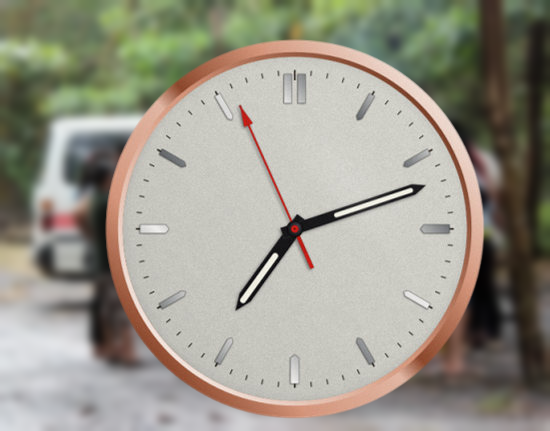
7:11:56
